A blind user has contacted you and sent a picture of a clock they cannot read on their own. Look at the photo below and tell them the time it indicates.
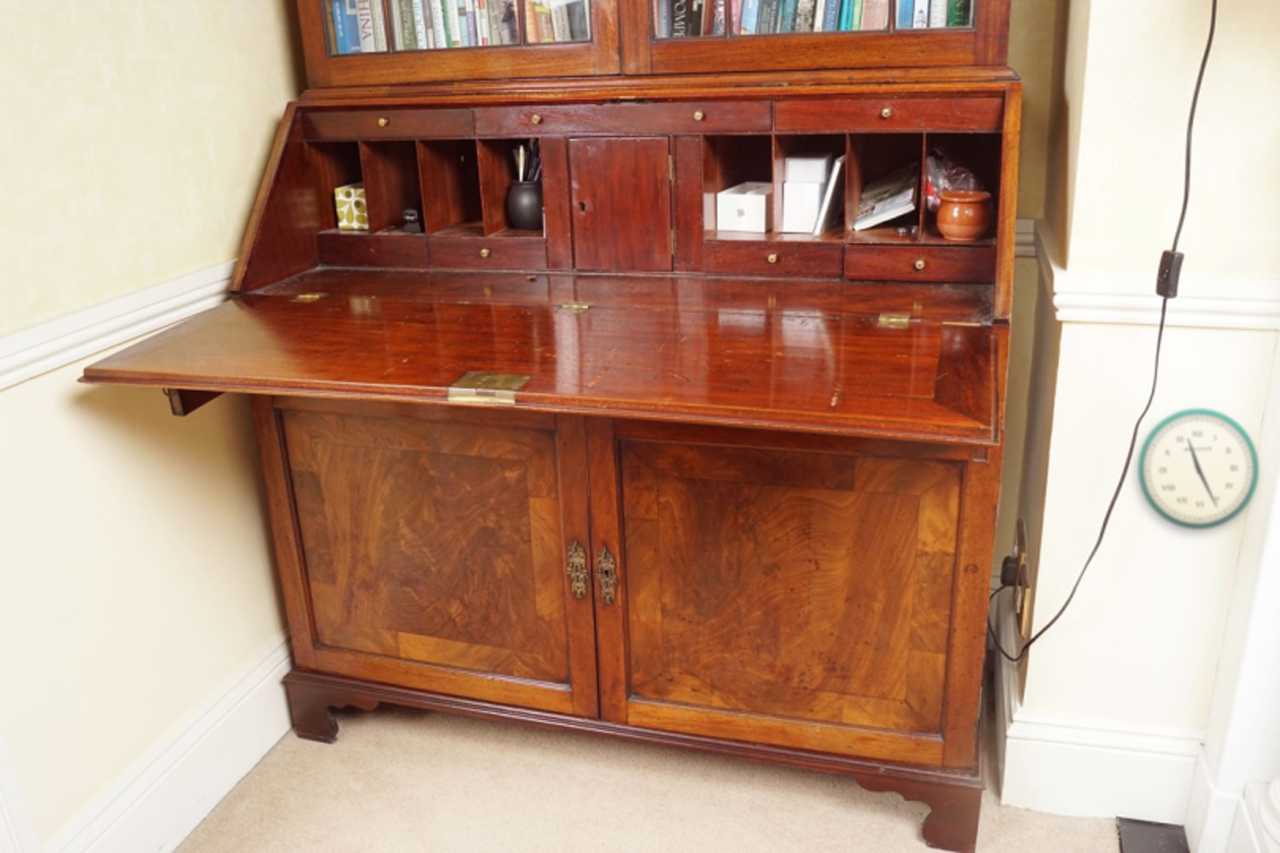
11:26
